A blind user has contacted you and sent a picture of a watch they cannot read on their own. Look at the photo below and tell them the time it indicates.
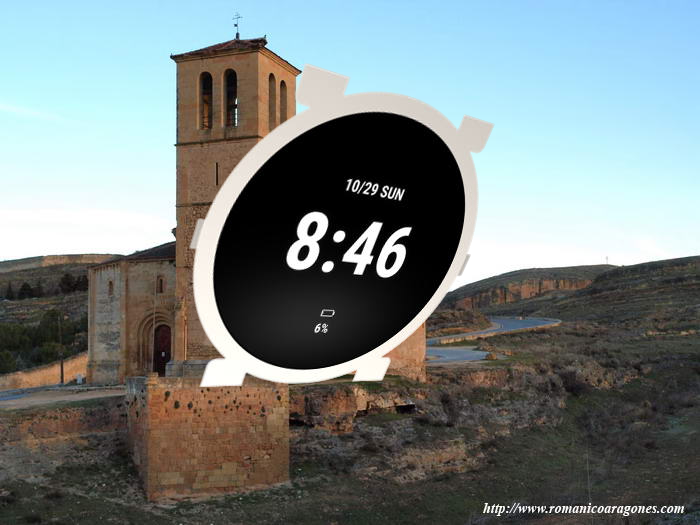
8:46
